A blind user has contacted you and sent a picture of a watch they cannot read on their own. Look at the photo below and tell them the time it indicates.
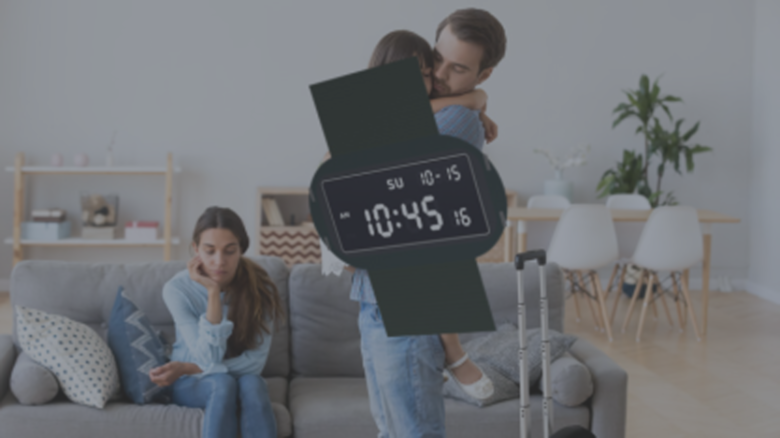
10:45:16
